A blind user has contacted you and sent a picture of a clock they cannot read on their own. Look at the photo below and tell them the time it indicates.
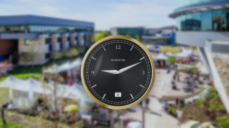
9:11
